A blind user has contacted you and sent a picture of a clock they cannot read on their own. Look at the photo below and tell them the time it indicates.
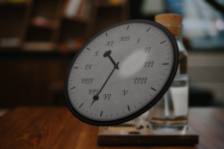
10:33
